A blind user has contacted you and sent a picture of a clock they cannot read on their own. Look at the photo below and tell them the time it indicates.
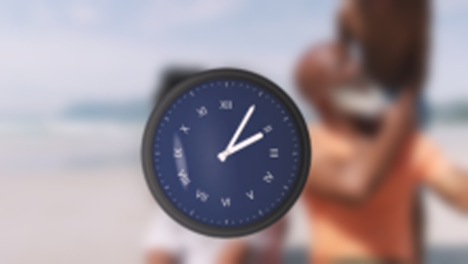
2:05
